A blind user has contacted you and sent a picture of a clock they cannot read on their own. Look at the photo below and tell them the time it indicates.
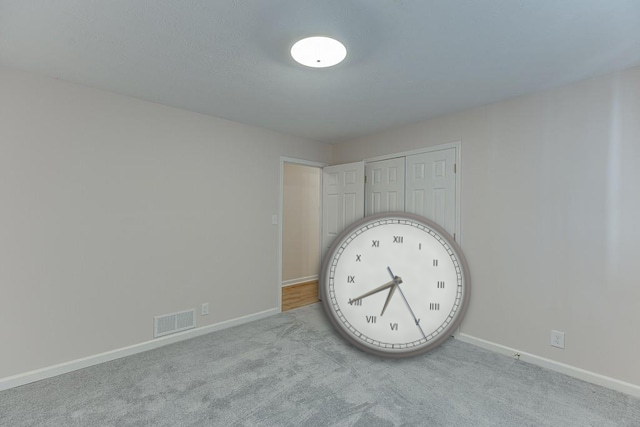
6:40:25
